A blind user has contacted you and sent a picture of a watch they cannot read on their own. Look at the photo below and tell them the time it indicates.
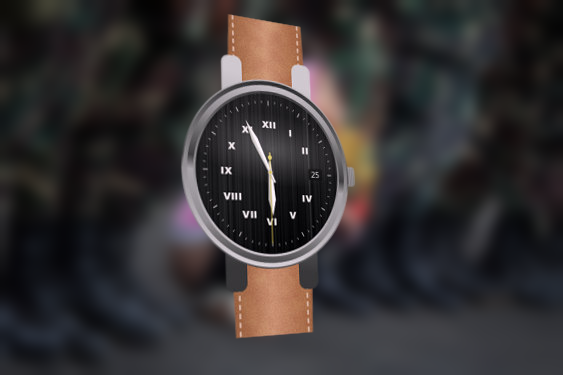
5:55:30
